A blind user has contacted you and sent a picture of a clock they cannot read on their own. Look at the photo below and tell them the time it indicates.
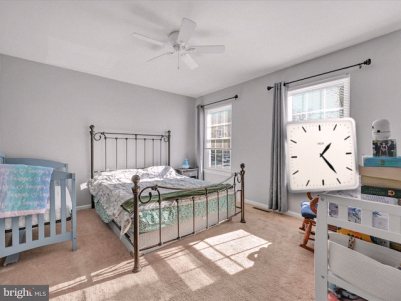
1:24
